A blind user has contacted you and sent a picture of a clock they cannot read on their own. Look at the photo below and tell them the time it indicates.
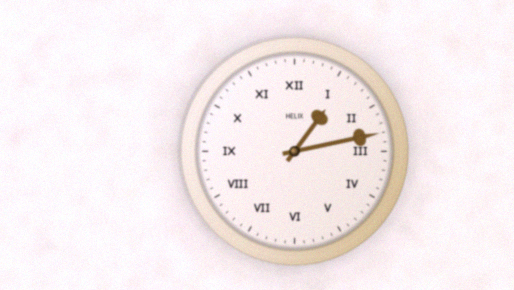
1:13
